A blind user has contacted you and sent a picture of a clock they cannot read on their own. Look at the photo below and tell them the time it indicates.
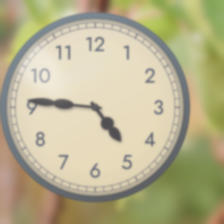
4:46
